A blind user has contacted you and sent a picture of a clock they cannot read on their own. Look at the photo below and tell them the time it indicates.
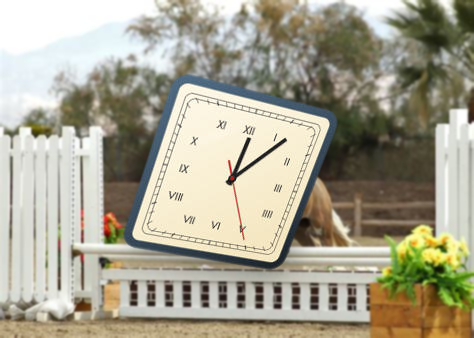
12:06:25
